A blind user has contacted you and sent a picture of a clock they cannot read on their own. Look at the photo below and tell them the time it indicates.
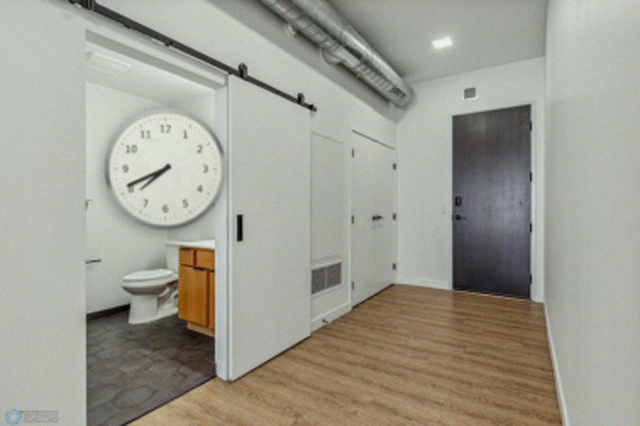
7:41
